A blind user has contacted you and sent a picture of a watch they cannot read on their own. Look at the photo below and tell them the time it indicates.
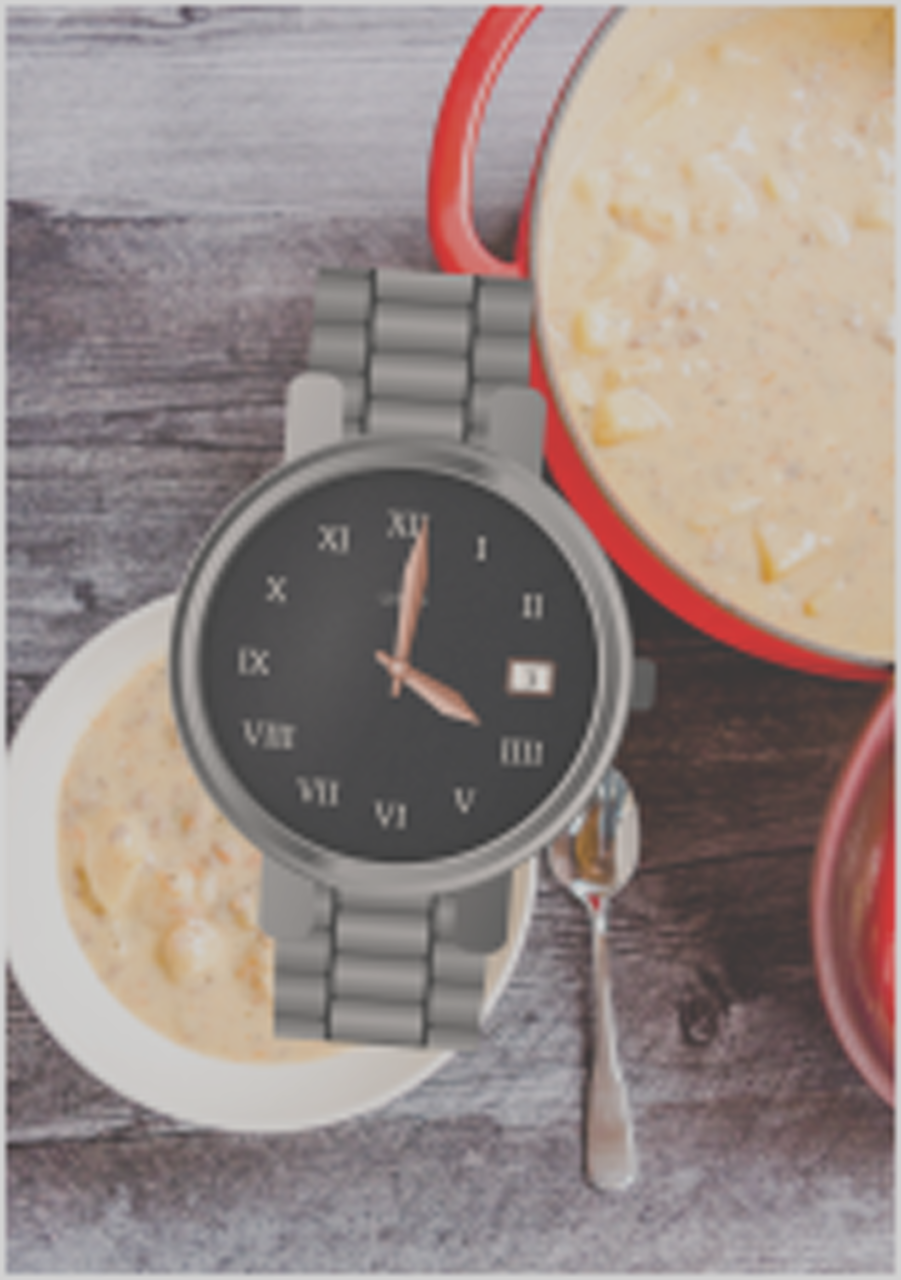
4:01
